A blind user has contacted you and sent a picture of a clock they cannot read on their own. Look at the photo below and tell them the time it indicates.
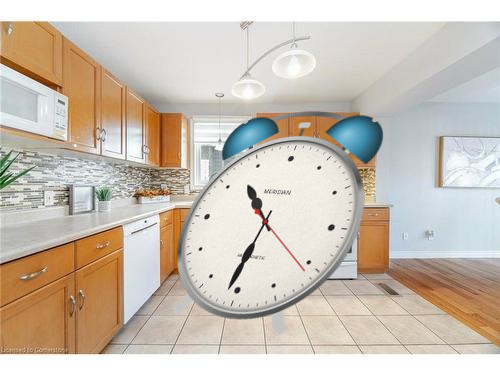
10:31:21
